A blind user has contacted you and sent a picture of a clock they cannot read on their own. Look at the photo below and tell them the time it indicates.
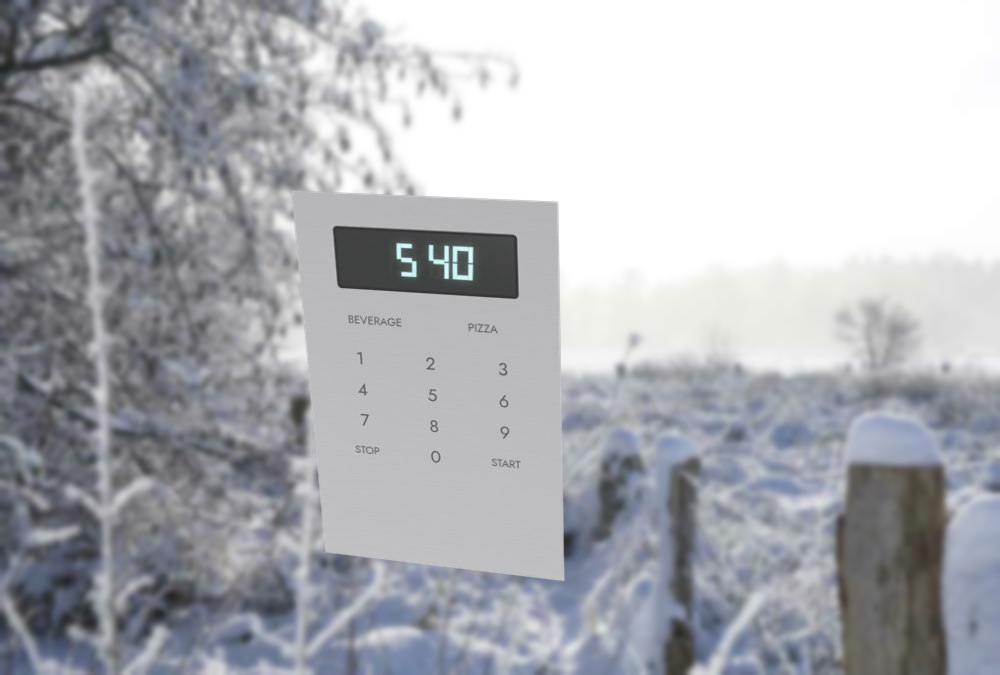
5:40
